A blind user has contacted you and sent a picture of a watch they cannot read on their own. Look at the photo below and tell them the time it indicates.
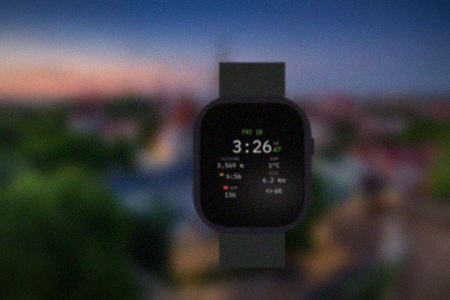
3:26
